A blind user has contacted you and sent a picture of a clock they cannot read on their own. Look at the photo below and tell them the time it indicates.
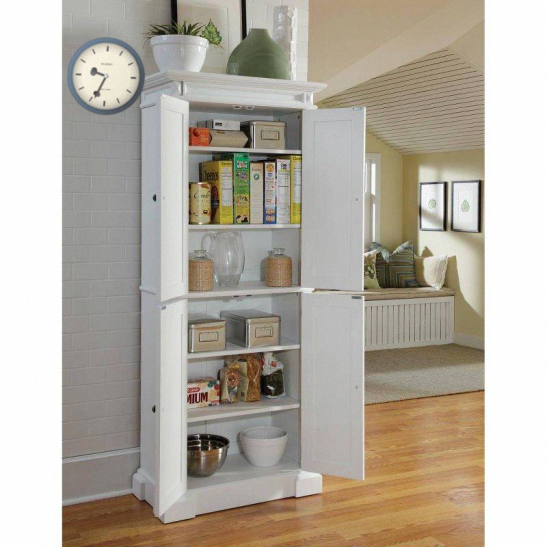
9:34
